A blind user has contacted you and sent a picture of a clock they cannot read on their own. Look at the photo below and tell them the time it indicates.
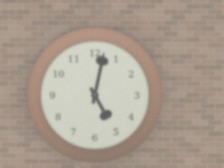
5:02
